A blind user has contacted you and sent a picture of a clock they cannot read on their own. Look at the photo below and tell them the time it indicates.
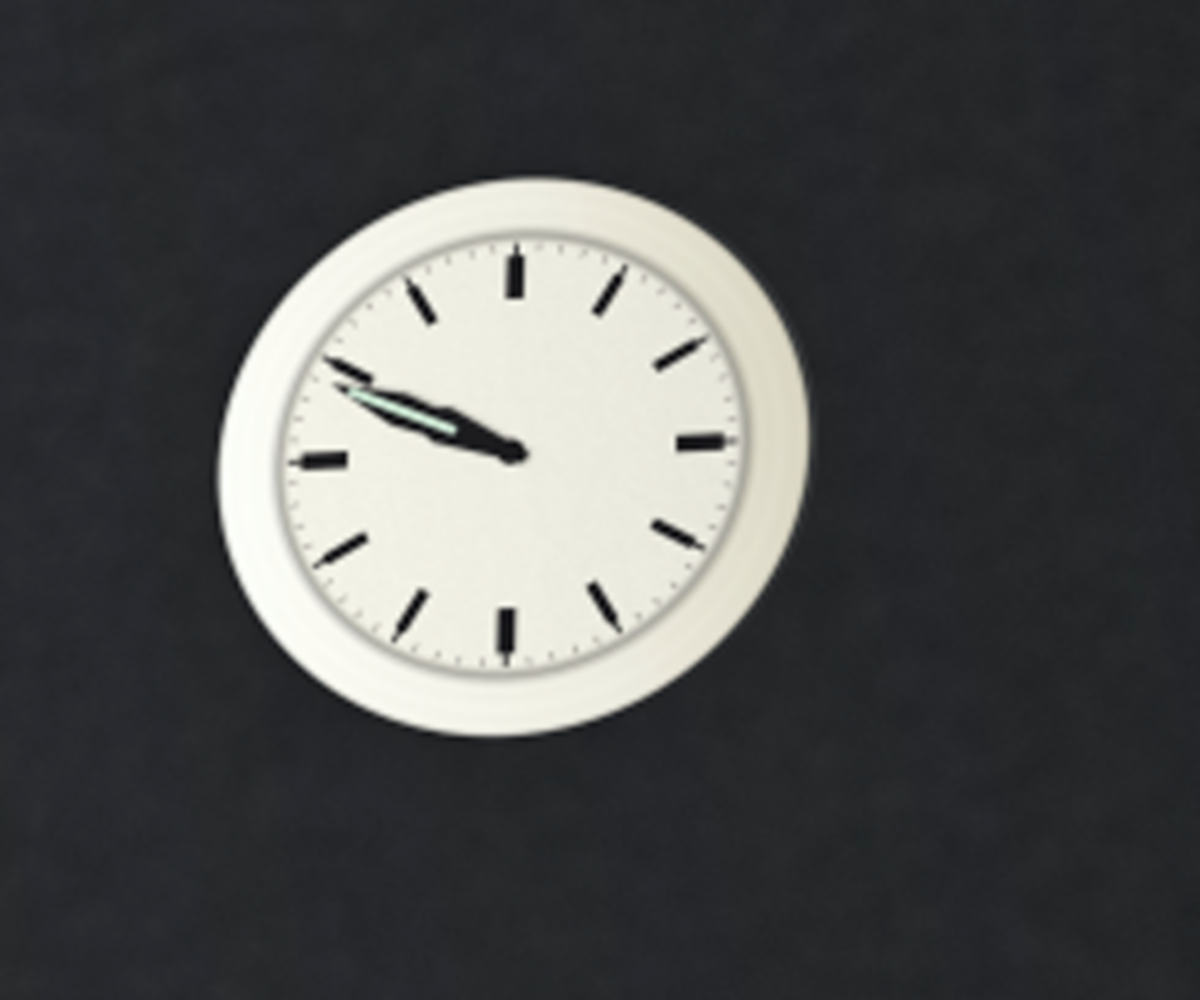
9:49
